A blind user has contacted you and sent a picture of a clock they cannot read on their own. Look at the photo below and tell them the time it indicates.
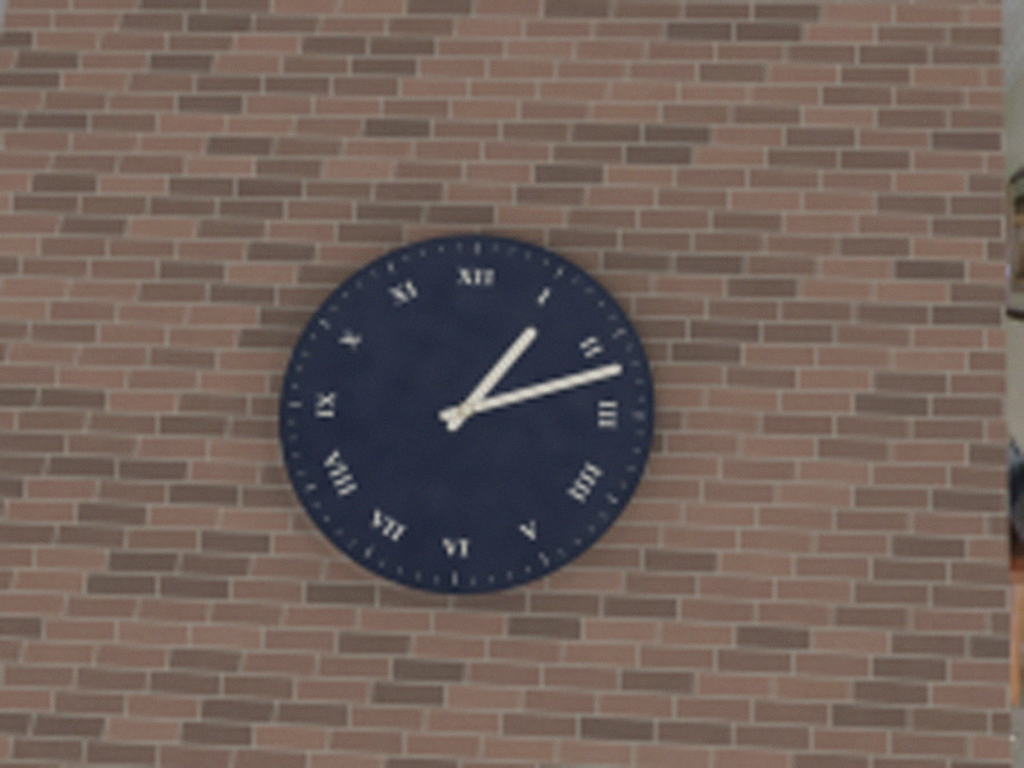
1:12
